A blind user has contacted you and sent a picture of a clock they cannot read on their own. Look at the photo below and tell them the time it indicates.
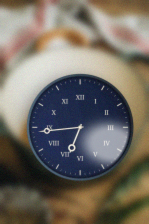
6:44
